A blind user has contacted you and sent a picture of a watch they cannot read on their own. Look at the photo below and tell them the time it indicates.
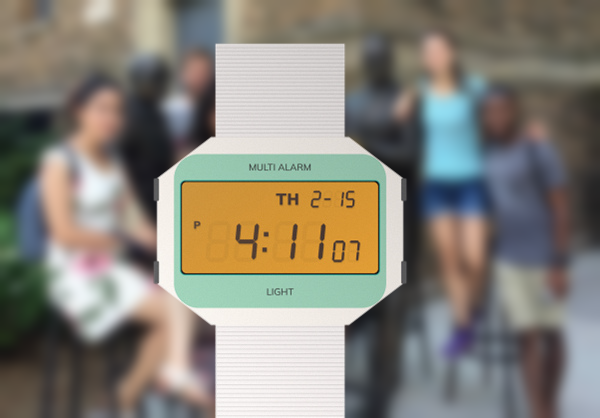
4:11:07
